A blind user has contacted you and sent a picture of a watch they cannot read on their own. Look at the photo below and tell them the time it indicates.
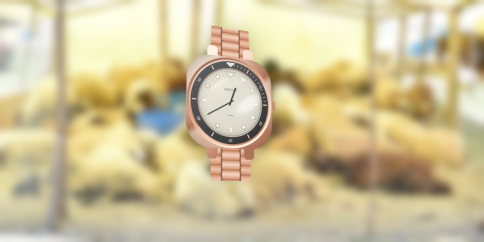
12:40
